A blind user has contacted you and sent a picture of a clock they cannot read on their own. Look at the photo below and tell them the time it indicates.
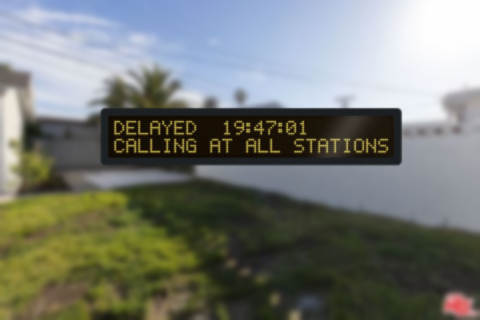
19:47:01
